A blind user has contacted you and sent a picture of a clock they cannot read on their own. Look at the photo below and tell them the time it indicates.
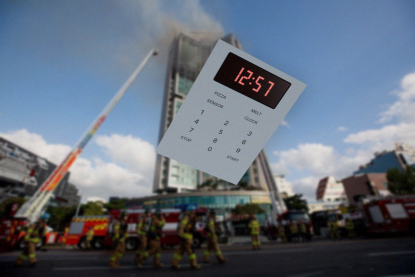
12:57
